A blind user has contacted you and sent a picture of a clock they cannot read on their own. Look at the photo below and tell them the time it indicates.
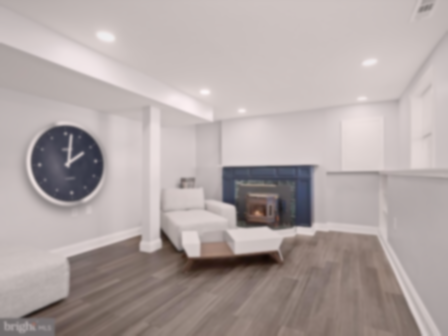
2:02
